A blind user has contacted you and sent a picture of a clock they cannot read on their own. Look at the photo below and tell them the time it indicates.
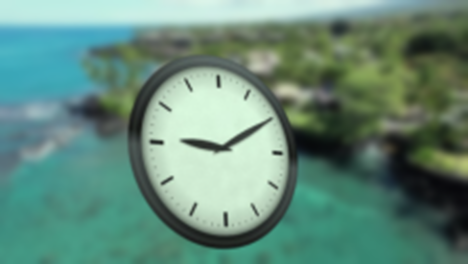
9:10
